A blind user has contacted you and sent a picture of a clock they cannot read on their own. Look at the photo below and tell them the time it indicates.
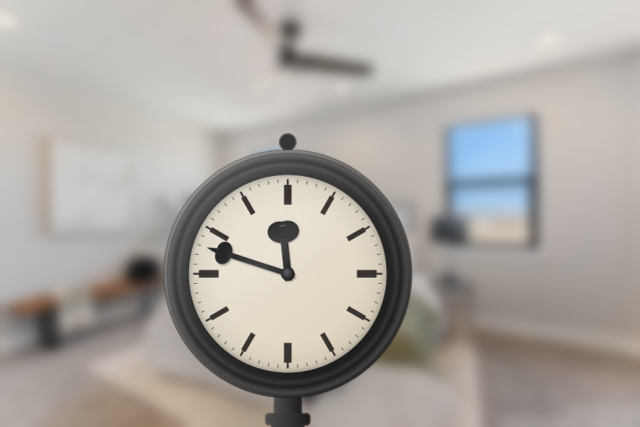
11:48
